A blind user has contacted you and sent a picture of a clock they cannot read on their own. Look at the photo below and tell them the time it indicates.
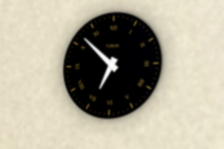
6:52
